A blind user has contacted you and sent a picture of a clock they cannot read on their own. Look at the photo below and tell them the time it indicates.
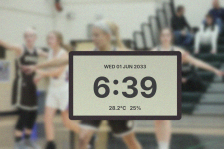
6:39
